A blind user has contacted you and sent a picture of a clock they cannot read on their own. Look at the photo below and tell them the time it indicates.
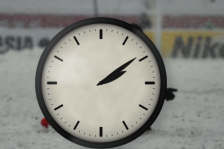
2:09
